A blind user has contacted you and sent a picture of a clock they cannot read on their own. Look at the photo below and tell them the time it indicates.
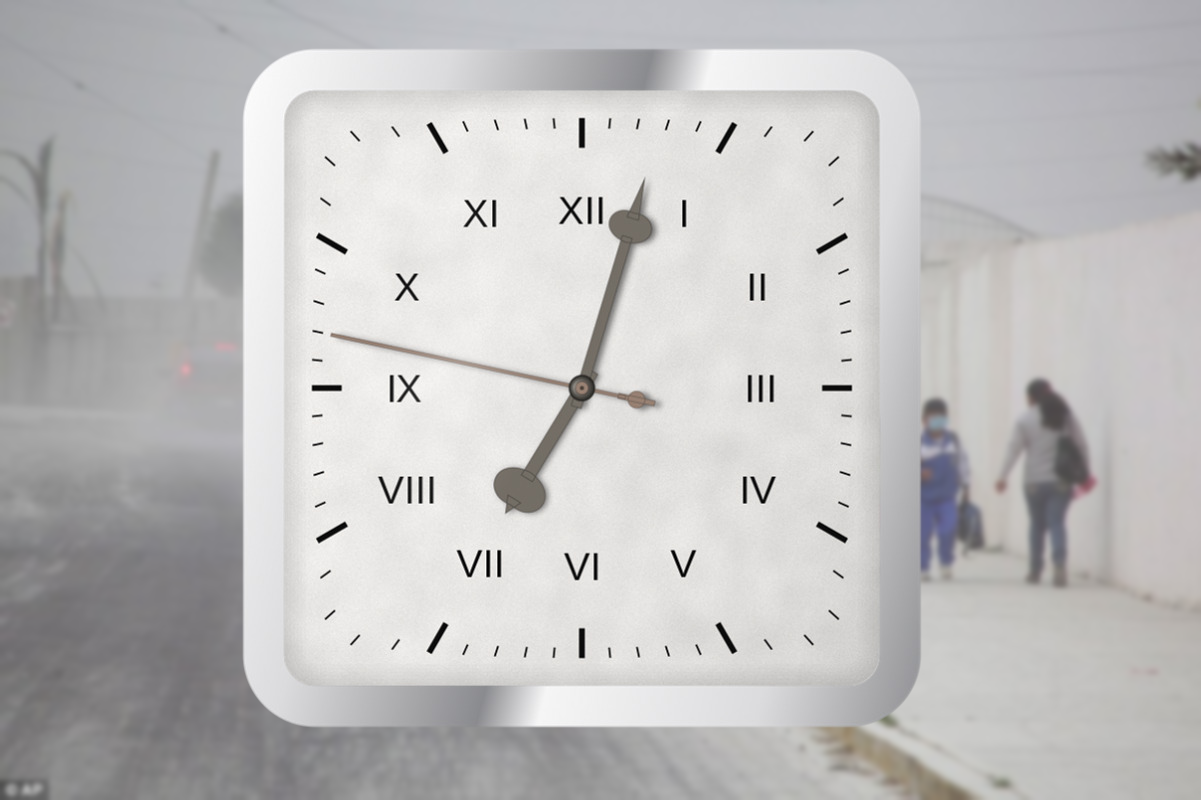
7:02:47
